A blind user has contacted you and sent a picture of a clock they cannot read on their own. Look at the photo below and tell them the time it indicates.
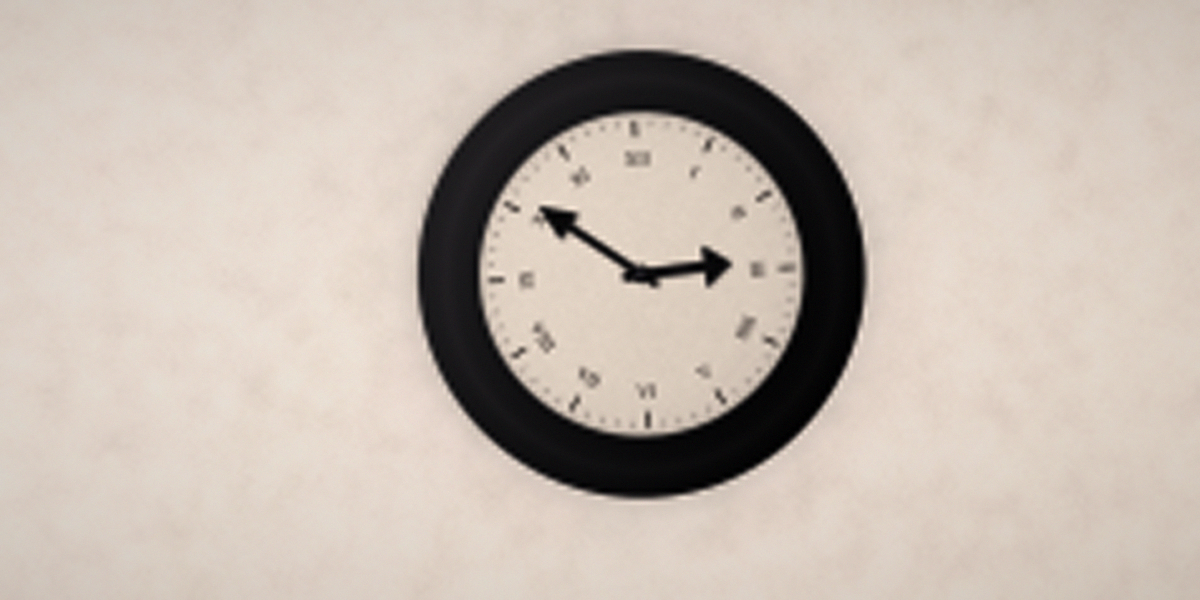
2:51
